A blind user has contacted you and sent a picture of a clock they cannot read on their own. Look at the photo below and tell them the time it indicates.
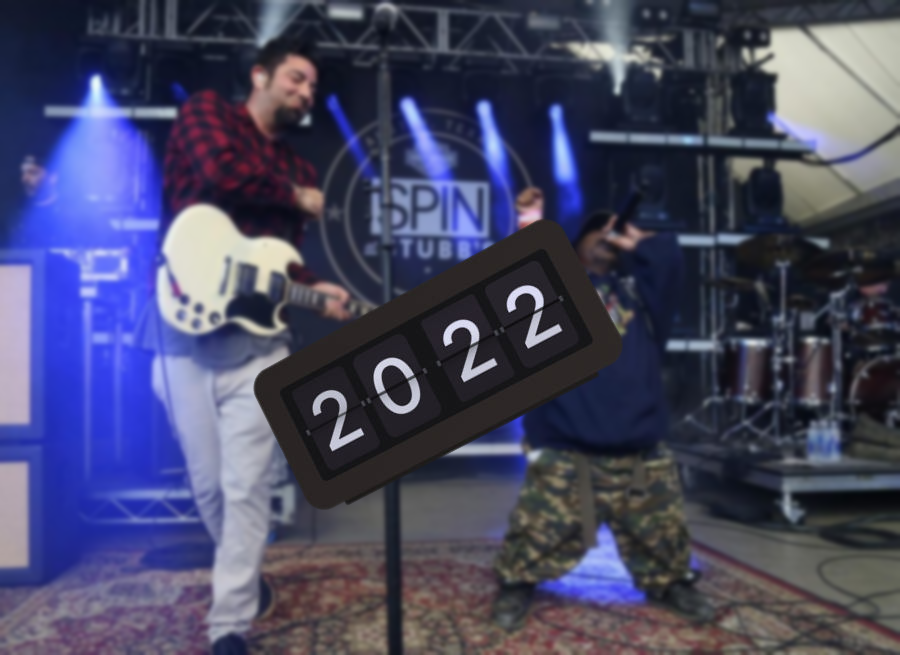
20:22
